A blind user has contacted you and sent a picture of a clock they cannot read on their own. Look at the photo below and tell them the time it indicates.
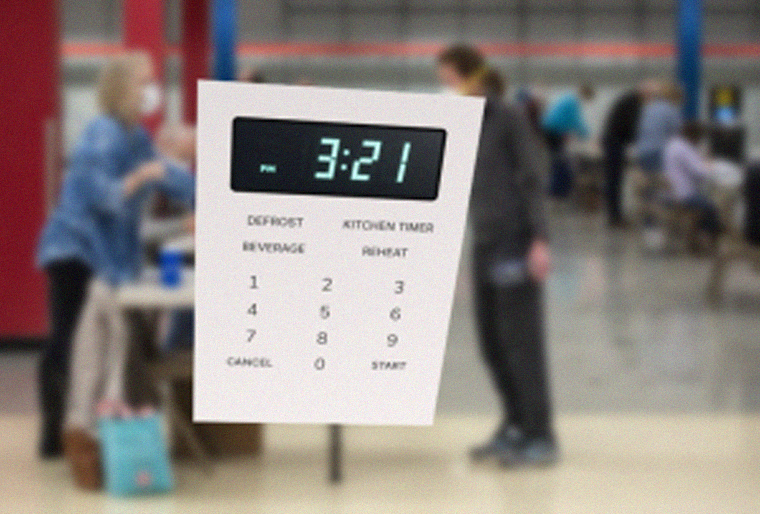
3:21
